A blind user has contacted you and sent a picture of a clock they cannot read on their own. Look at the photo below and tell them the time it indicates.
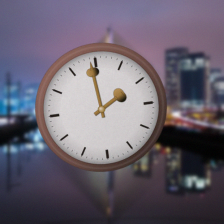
1:59
